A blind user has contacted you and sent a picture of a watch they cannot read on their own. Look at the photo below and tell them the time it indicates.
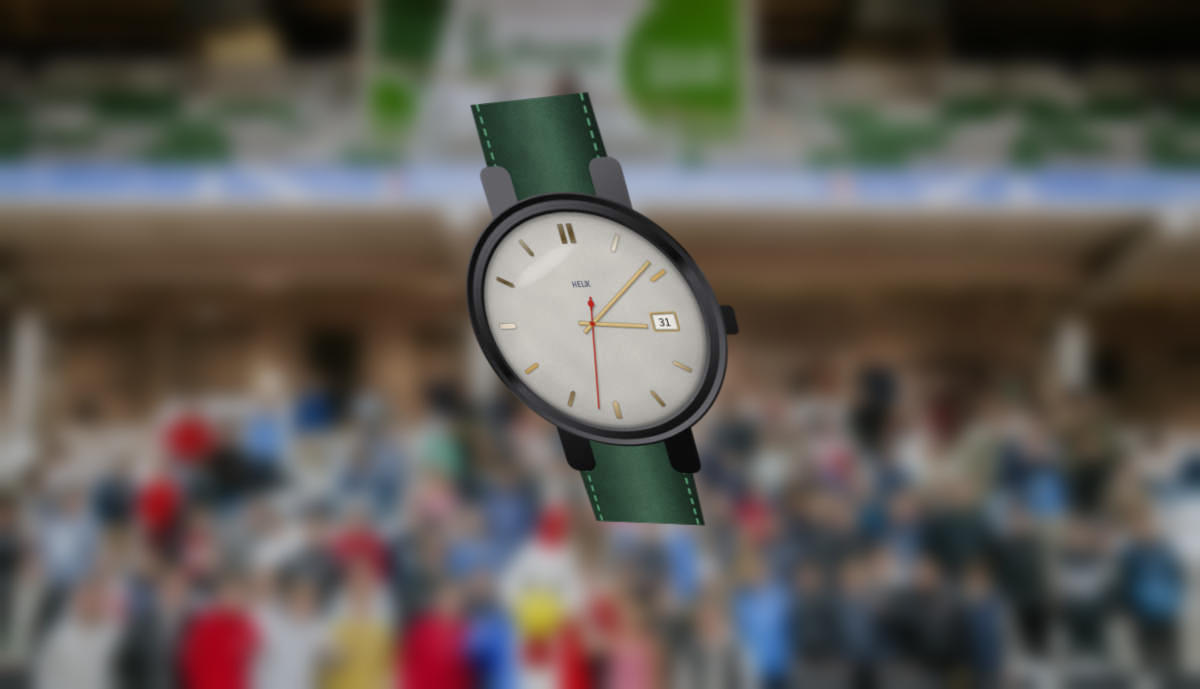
3:08:32
